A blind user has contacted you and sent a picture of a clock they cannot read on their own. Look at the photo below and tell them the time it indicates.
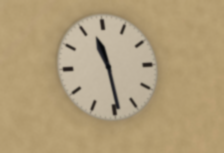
11:29
